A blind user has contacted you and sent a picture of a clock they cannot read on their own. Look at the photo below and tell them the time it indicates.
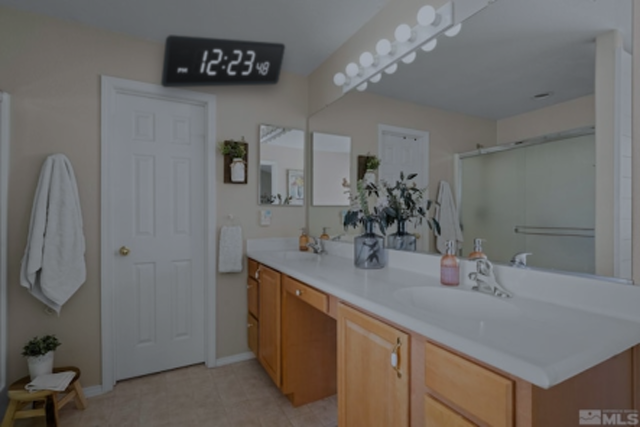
12:23:48
